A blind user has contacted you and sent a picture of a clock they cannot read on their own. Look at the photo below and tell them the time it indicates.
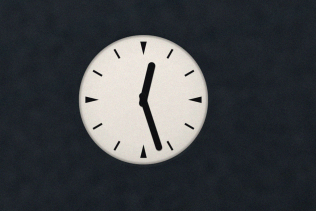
12:27
